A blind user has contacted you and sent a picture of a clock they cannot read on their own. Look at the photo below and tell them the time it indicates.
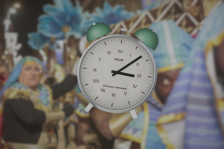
3:08
